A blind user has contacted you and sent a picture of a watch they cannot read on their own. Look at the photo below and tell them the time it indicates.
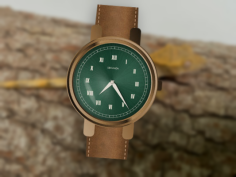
7:24
